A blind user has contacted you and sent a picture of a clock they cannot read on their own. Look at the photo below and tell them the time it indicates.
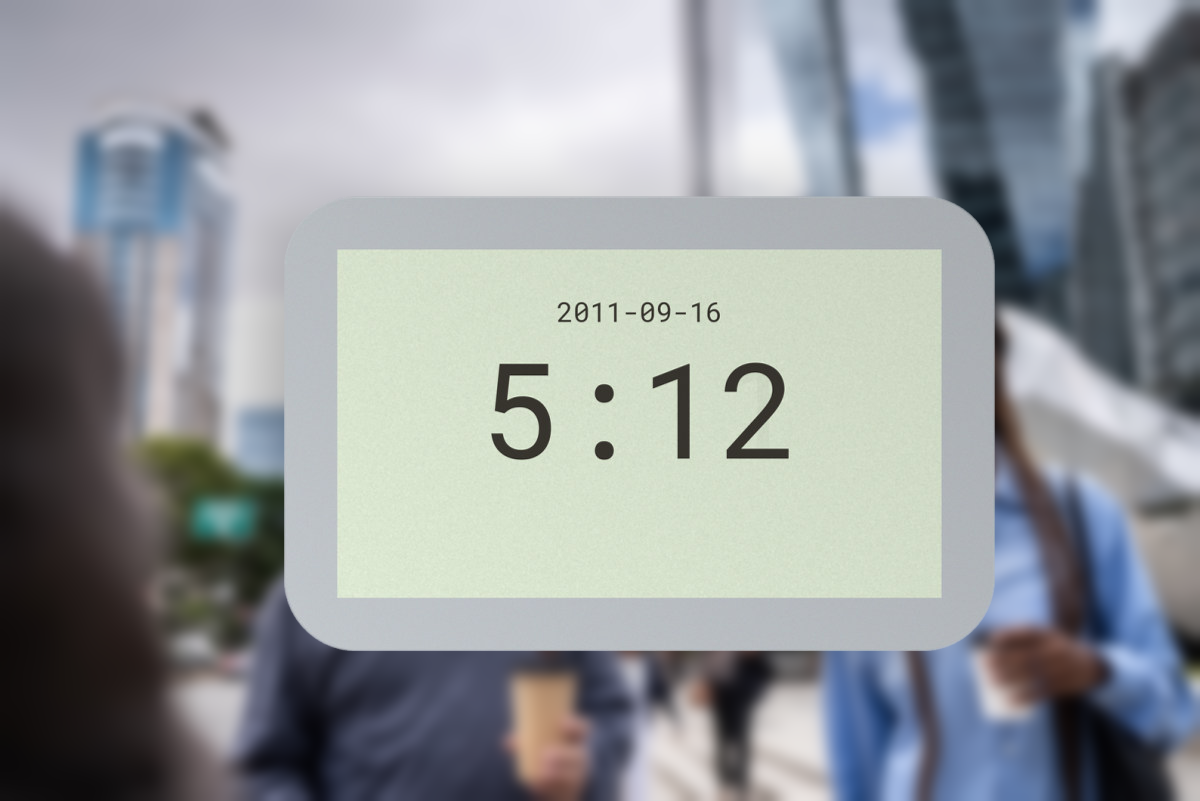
5:12
